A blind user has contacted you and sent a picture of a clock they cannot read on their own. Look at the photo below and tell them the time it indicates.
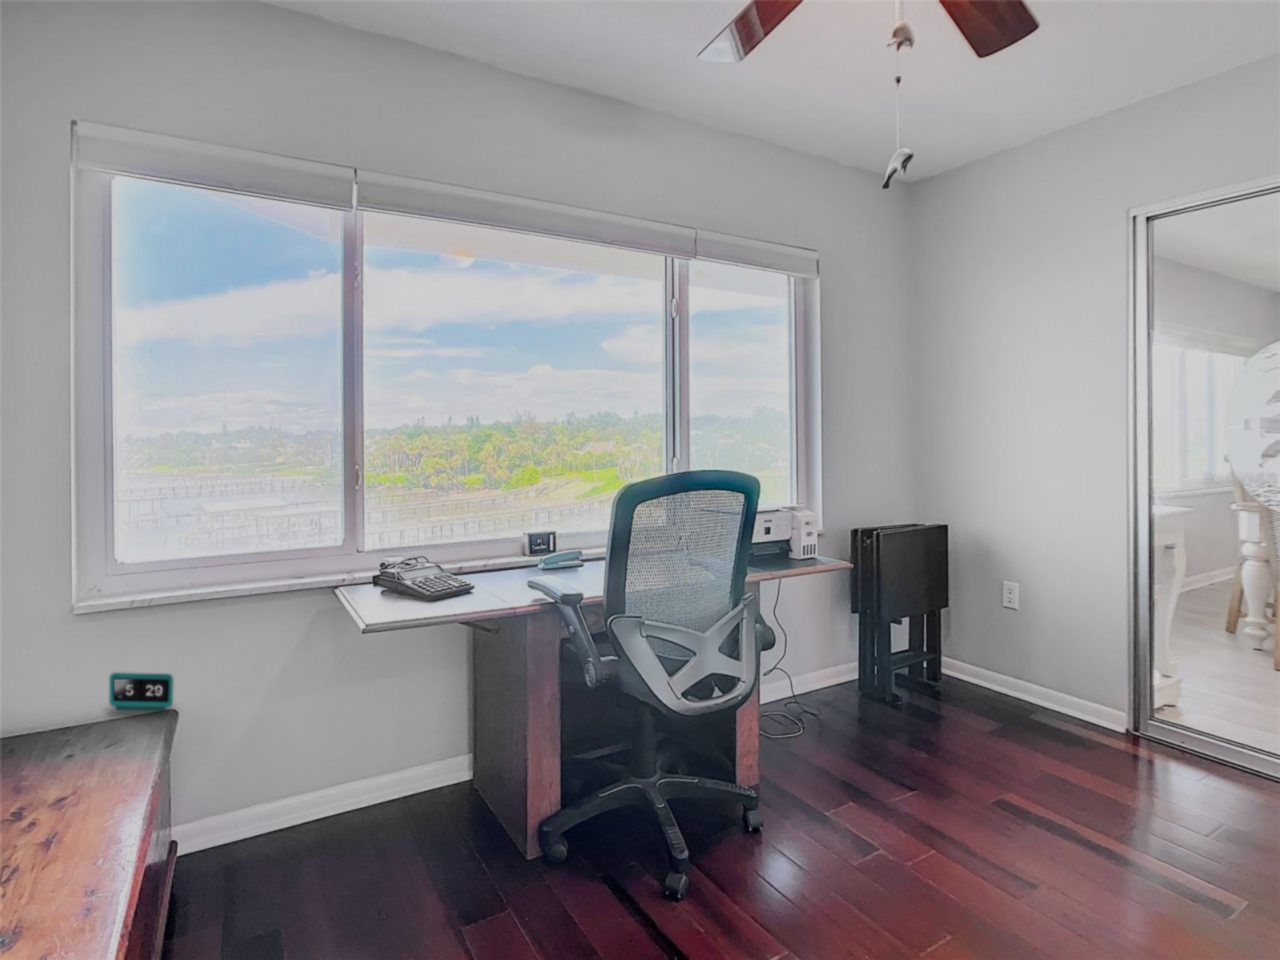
5:29
